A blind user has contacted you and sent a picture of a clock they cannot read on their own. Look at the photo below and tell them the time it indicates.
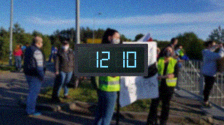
12:10
